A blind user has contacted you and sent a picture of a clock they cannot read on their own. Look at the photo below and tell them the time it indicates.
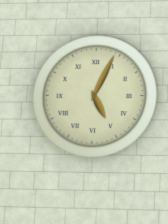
5:04
